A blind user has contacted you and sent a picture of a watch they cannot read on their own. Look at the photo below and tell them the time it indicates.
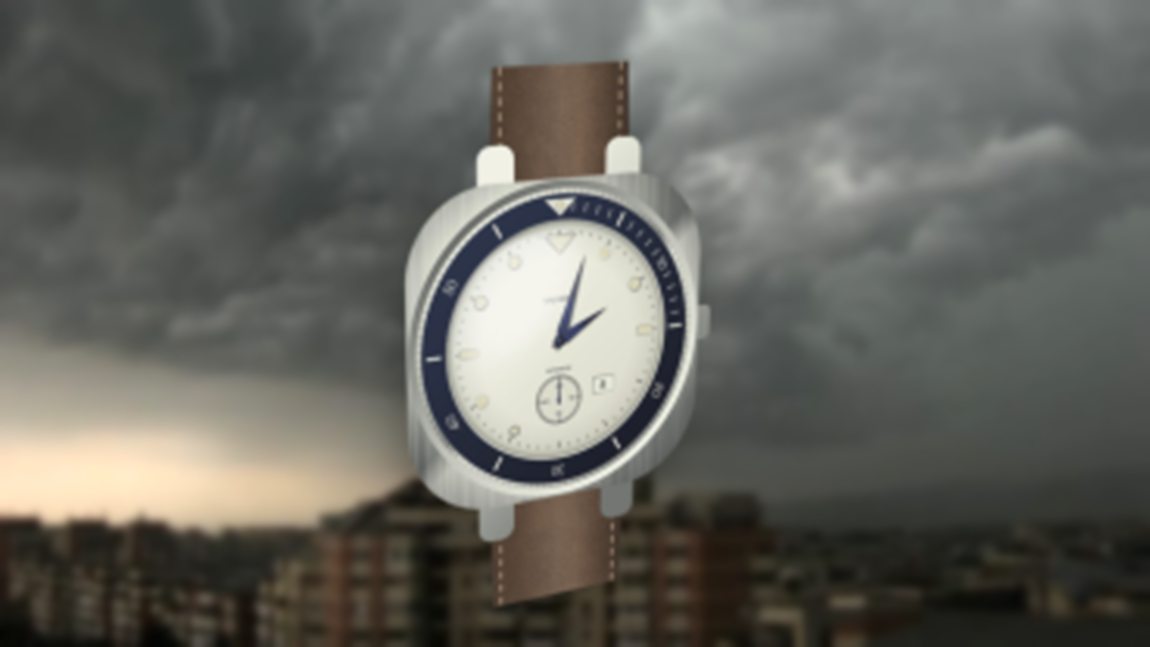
2:03
